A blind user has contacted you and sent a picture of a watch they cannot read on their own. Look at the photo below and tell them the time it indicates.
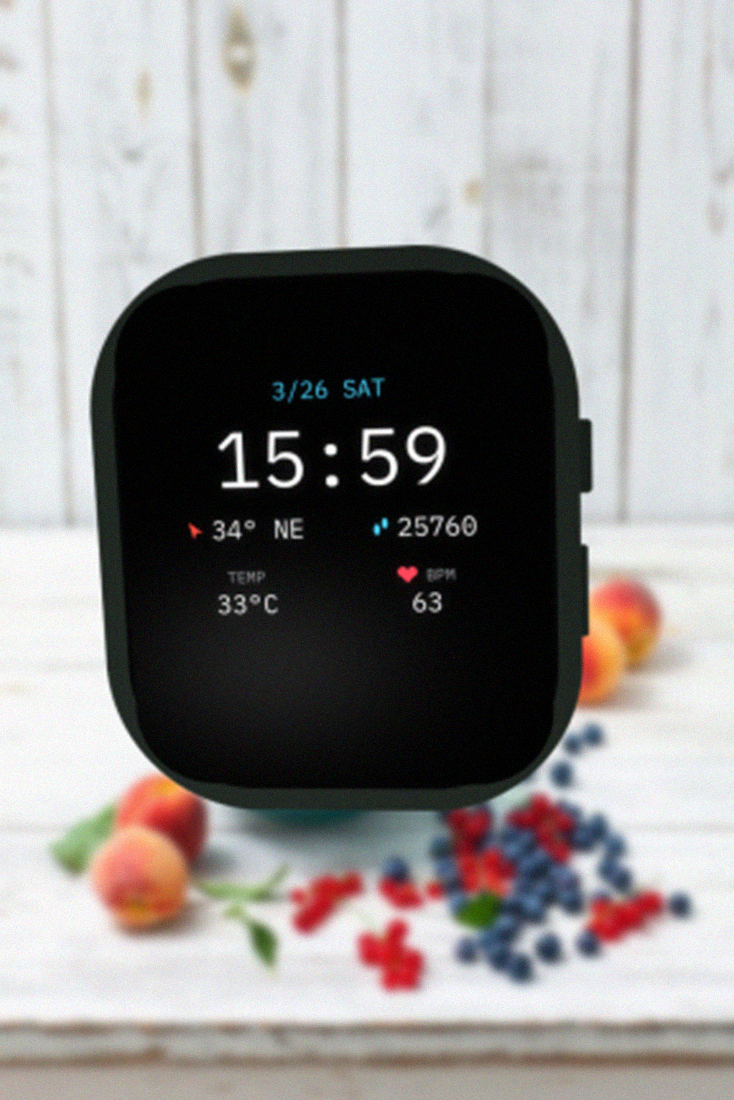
15:59
